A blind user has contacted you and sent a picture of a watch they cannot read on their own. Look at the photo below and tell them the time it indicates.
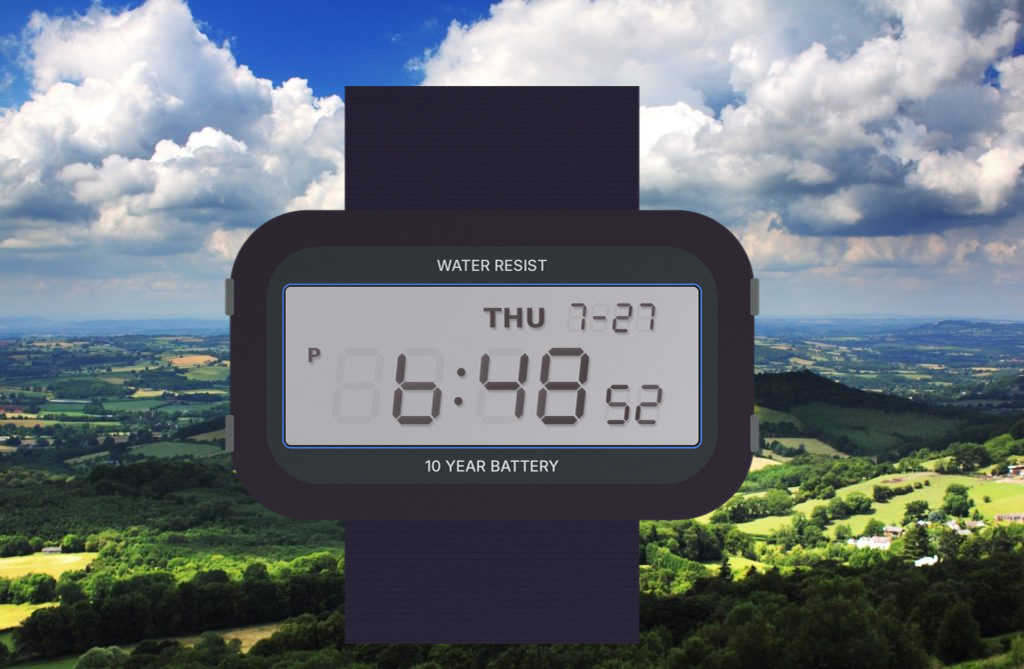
6:48:52
